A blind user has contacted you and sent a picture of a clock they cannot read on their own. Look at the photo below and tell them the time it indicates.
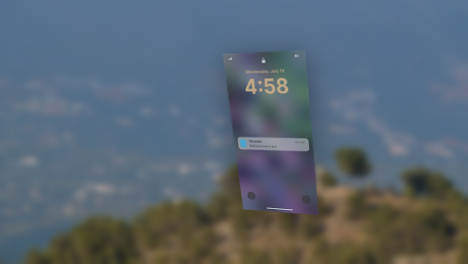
4:58
